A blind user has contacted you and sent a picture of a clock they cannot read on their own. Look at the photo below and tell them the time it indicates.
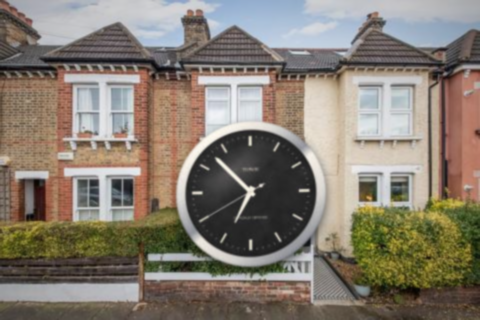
6:52:40
